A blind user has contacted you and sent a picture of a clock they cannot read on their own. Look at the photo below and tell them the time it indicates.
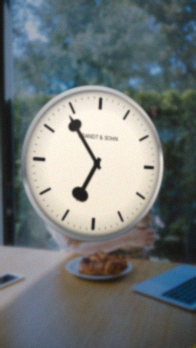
6:54
